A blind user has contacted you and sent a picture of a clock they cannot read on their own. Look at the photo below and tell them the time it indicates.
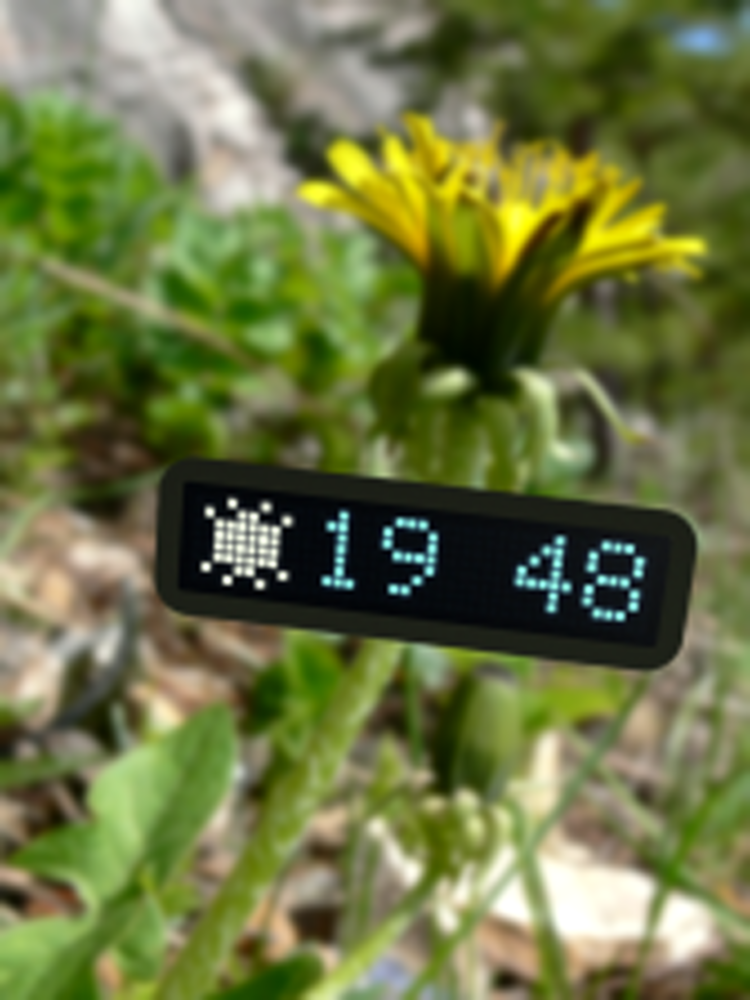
19:48
